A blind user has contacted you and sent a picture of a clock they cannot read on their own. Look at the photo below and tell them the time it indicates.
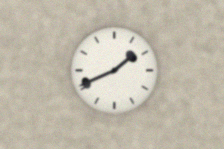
1:41
